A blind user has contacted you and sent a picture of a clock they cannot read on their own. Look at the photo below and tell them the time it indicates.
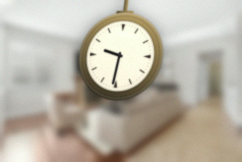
9:31
